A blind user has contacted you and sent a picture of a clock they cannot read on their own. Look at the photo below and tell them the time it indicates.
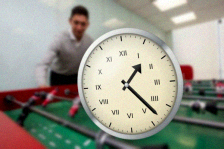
1:23
